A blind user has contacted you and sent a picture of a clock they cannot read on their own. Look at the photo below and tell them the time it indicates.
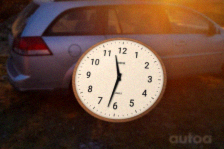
11:32
